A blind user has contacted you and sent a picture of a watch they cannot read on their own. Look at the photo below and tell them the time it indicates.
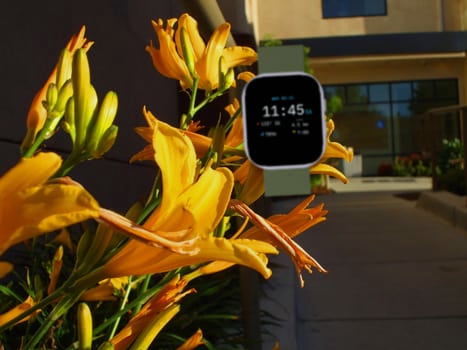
11:45
